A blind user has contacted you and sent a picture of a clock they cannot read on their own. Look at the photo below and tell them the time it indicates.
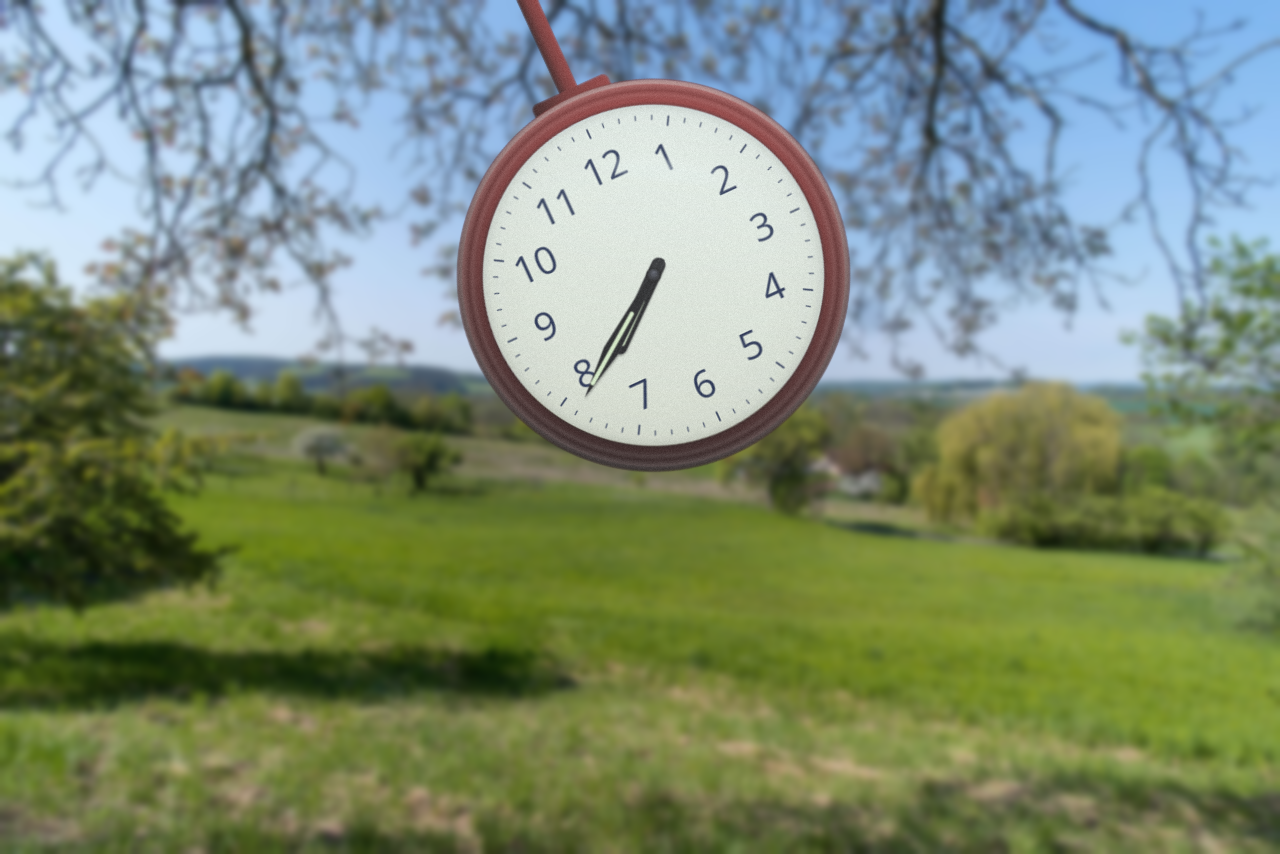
7:39
